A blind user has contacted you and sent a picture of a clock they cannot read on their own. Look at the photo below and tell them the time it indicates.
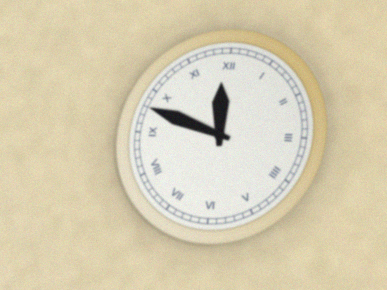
11:48
